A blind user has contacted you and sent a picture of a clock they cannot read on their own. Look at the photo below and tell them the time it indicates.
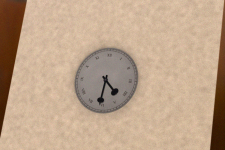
4:31
